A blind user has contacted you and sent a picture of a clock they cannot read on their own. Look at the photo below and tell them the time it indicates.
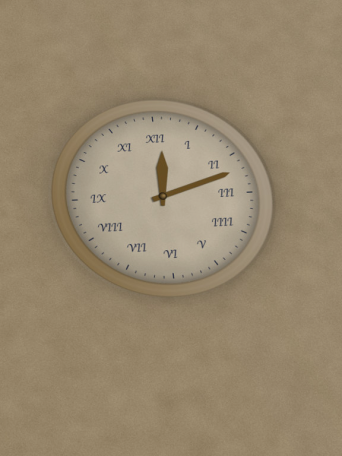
12:12
